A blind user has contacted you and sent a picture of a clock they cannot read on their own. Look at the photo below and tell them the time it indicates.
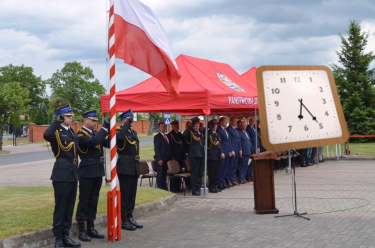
6:25
